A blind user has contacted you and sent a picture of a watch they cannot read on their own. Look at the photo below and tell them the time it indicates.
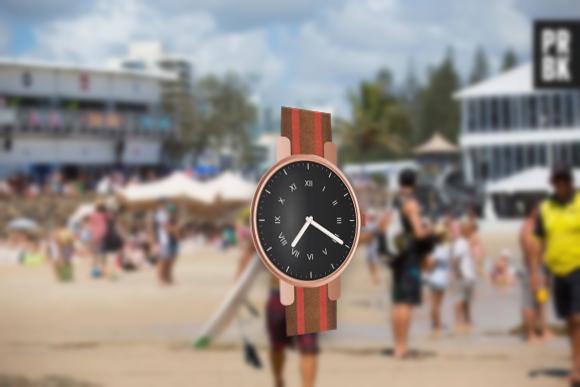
7:20
